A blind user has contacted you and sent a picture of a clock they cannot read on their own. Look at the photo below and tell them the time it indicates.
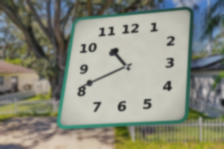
10:41
